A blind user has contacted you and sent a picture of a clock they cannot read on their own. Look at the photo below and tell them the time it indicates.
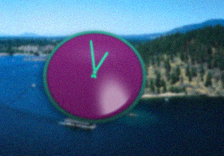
12:59
